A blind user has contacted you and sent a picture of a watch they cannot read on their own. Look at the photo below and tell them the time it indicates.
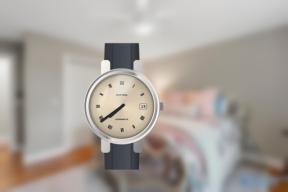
7:39
